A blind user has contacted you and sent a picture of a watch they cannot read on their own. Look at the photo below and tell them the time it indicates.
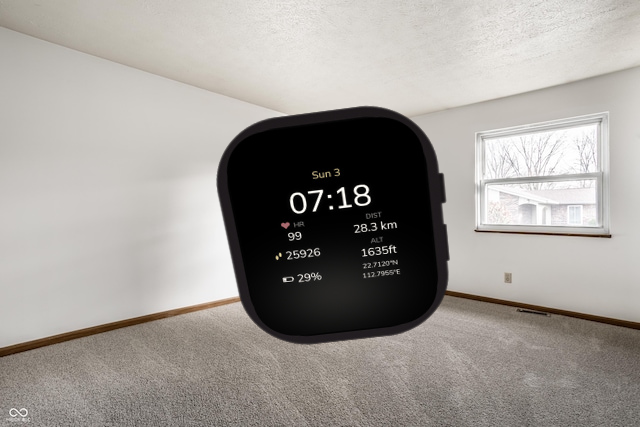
7:18
